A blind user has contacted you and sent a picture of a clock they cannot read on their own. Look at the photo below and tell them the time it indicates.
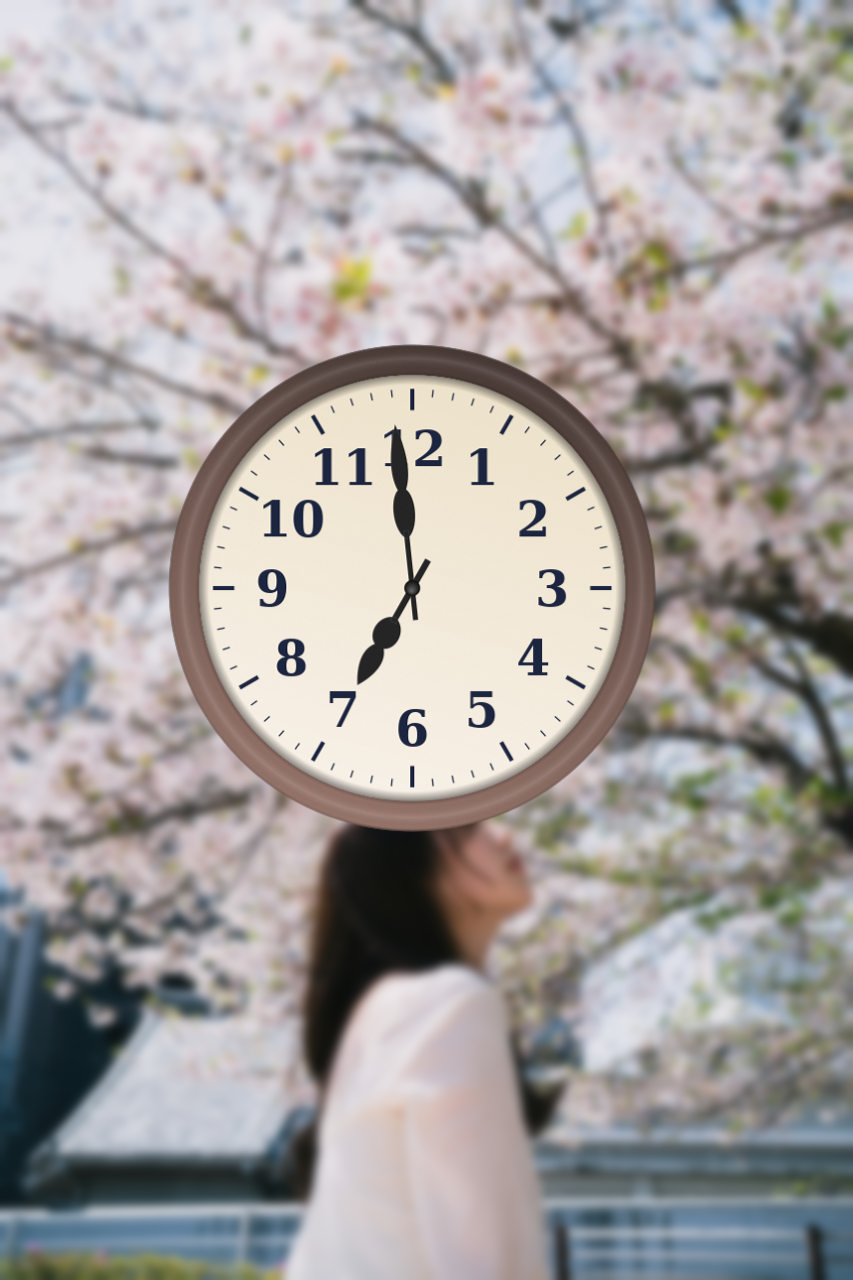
6:59
